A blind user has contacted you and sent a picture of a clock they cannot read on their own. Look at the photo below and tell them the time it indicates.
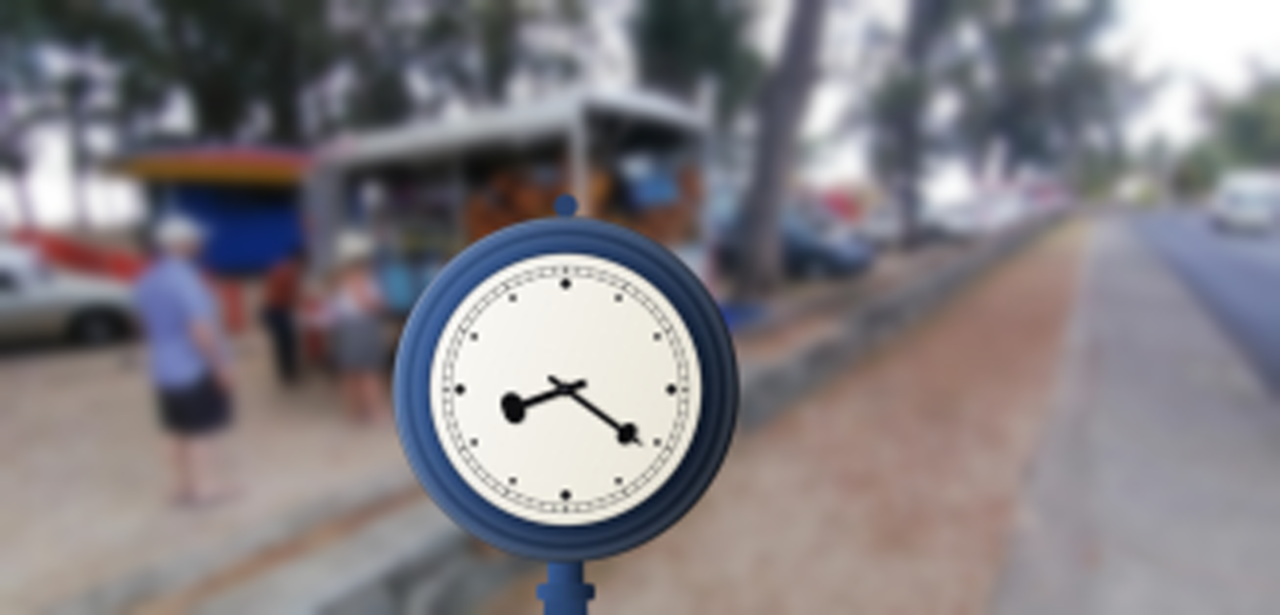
8:21
